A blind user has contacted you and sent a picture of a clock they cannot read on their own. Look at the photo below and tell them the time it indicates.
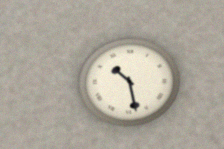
10:28
